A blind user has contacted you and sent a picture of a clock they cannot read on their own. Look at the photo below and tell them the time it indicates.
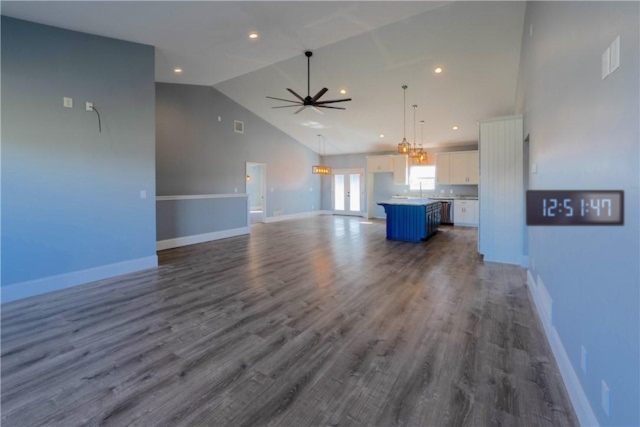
12:51:47
